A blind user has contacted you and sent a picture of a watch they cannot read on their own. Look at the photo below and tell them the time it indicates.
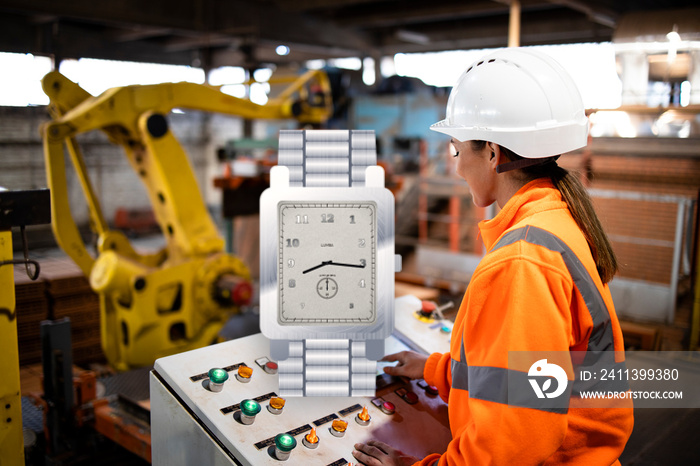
8:16
